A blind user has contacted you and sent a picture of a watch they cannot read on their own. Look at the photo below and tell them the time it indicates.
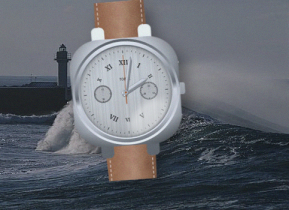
2:02
